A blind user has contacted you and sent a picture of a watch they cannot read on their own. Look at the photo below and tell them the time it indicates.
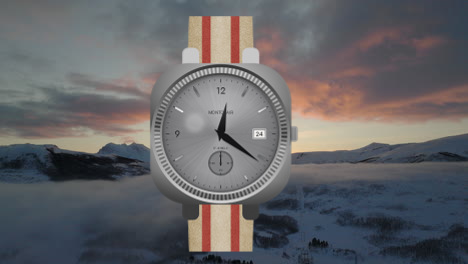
12:21
